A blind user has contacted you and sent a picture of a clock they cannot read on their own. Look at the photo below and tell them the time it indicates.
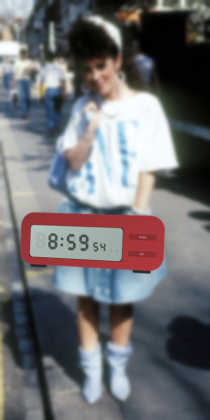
8:59:54
